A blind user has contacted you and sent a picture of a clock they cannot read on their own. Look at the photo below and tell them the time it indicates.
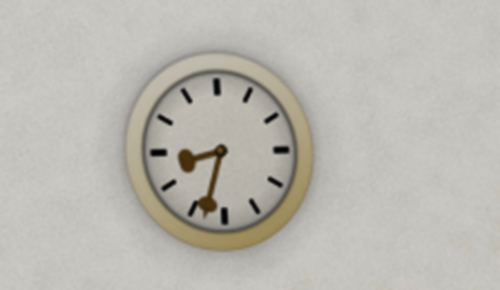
8:33
